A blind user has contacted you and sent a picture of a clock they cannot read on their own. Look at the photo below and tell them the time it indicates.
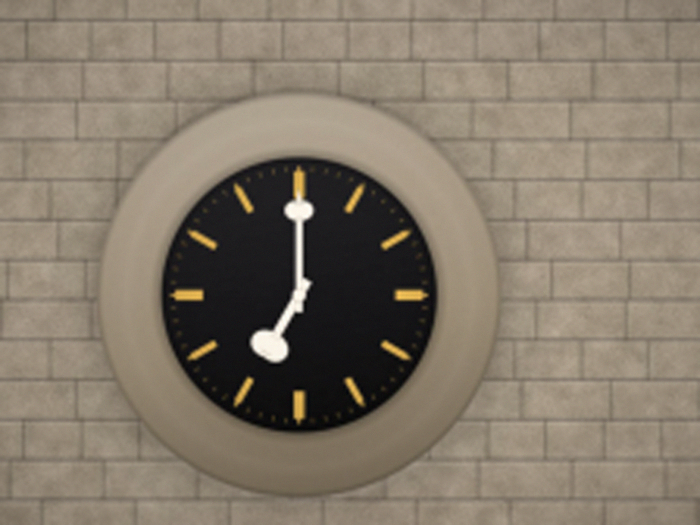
7:00
